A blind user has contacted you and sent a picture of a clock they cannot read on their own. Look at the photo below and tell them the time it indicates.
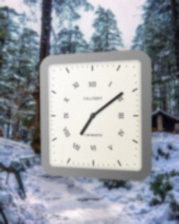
7:09
